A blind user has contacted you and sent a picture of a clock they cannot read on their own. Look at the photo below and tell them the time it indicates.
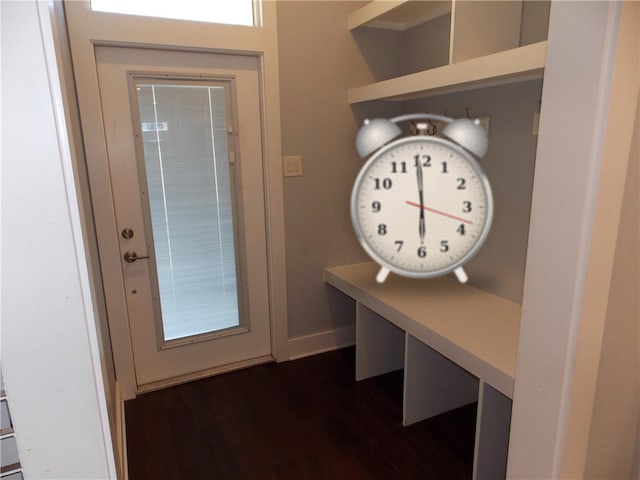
5:59:18
